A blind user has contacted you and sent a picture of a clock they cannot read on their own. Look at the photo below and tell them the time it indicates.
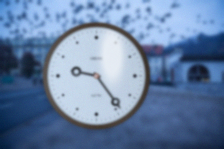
9:24
